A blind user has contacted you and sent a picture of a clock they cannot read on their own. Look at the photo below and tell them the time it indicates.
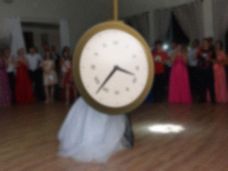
3:37
